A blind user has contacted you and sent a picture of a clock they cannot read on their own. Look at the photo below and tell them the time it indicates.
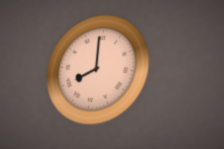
7:59
